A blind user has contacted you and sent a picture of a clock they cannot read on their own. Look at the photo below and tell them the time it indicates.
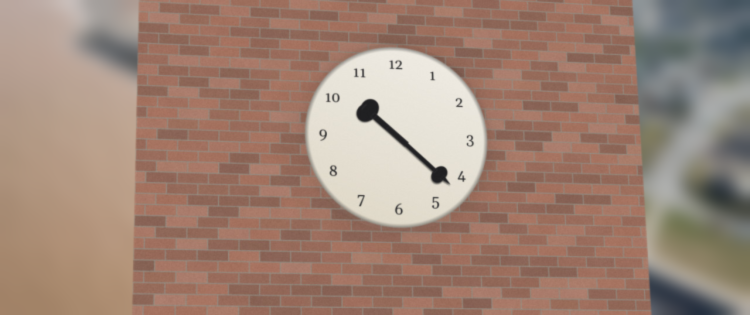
10:22
